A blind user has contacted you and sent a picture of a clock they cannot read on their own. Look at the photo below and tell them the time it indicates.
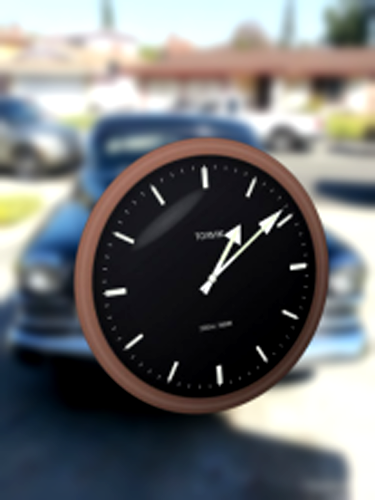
1:09
